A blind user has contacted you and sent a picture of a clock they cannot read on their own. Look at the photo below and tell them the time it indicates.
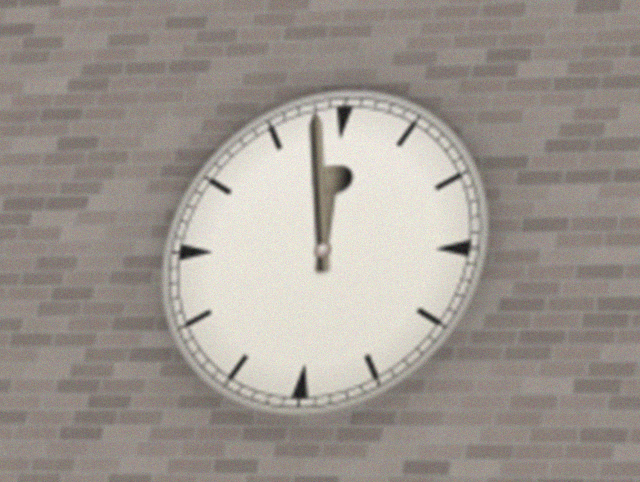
11:58
